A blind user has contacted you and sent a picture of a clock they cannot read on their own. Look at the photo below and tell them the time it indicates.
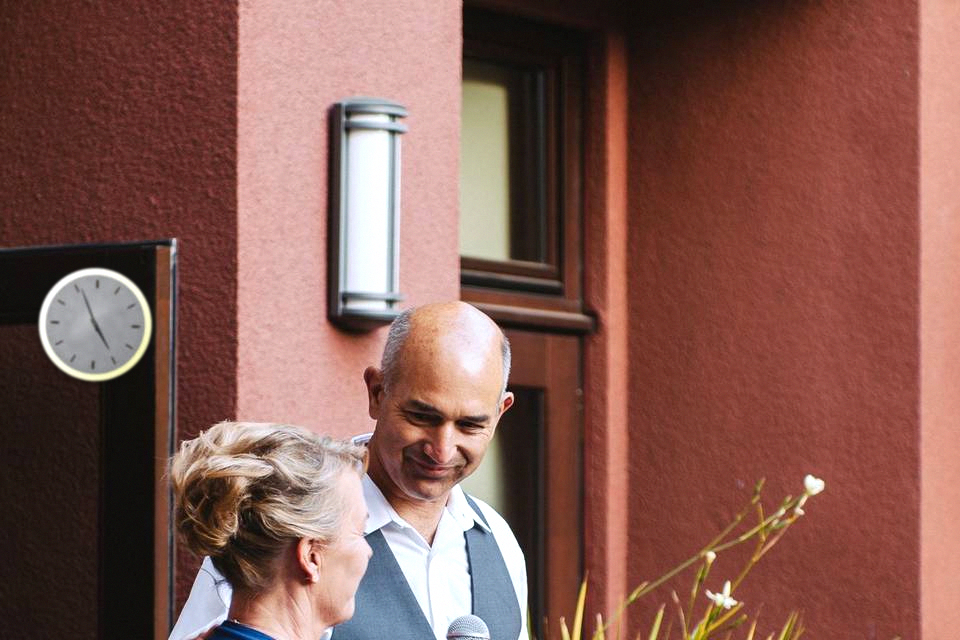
4:56
